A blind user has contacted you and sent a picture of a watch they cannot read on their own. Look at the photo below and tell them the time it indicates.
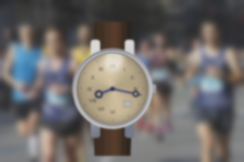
8:17
